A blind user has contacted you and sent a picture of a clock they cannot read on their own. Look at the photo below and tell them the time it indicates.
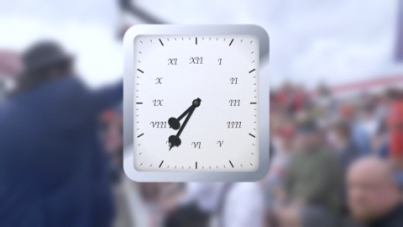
7:35
